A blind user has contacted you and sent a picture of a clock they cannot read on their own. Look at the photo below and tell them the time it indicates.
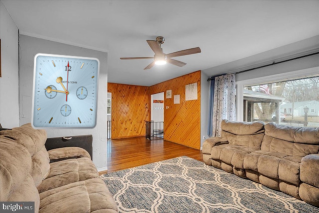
10:46
